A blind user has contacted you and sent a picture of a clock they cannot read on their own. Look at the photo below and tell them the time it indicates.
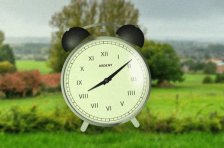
8:09
